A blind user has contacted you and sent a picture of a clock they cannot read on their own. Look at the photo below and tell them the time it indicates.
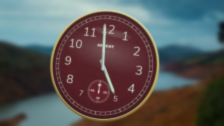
4:59
